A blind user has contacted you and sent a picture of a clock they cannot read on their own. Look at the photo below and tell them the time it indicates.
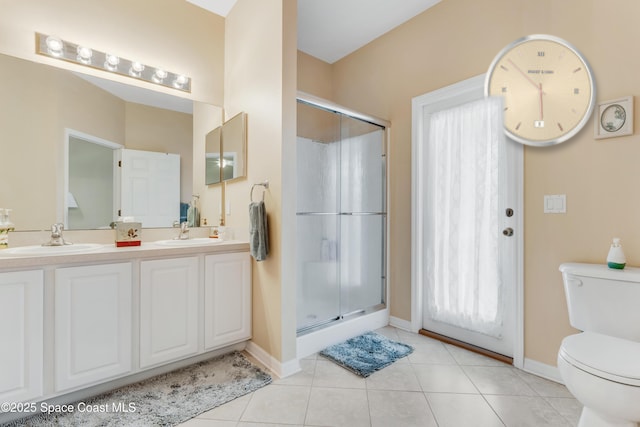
5:52
